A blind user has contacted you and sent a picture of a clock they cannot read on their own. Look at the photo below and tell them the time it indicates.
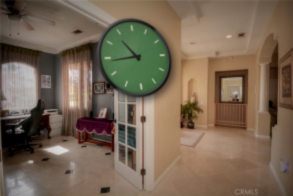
10:44
